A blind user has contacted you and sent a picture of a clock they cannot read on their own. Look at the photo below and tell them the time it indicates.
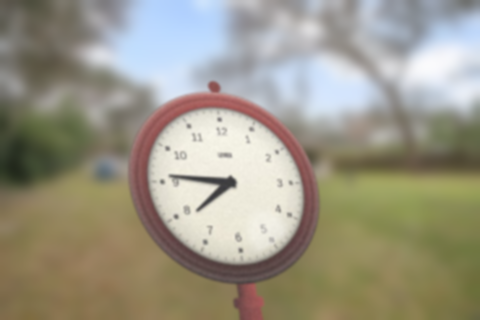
7:46
